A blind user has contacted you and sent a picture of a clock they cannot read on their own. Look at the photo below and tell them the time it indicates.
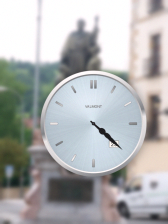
4:22
